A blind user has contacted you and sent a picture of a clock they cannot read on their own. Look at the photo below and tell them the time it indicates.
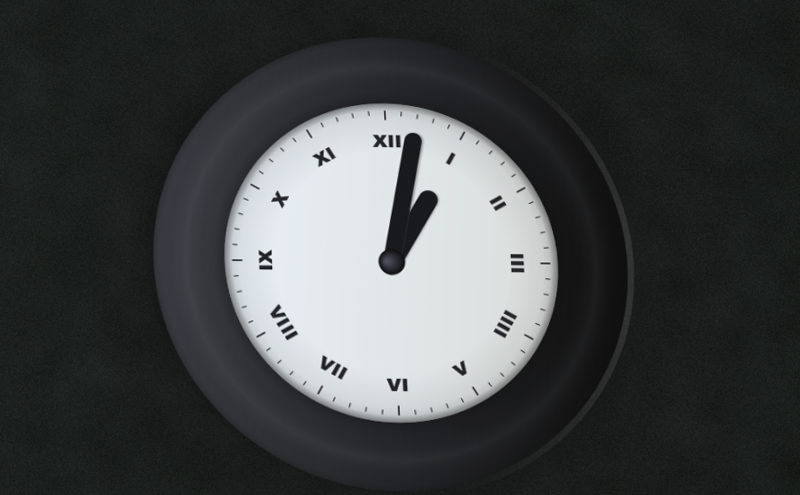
1:02
